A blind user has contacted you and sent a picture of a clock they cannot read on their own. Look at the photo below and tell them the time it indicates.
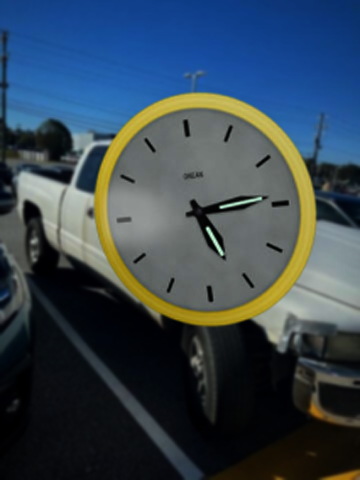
5:14
